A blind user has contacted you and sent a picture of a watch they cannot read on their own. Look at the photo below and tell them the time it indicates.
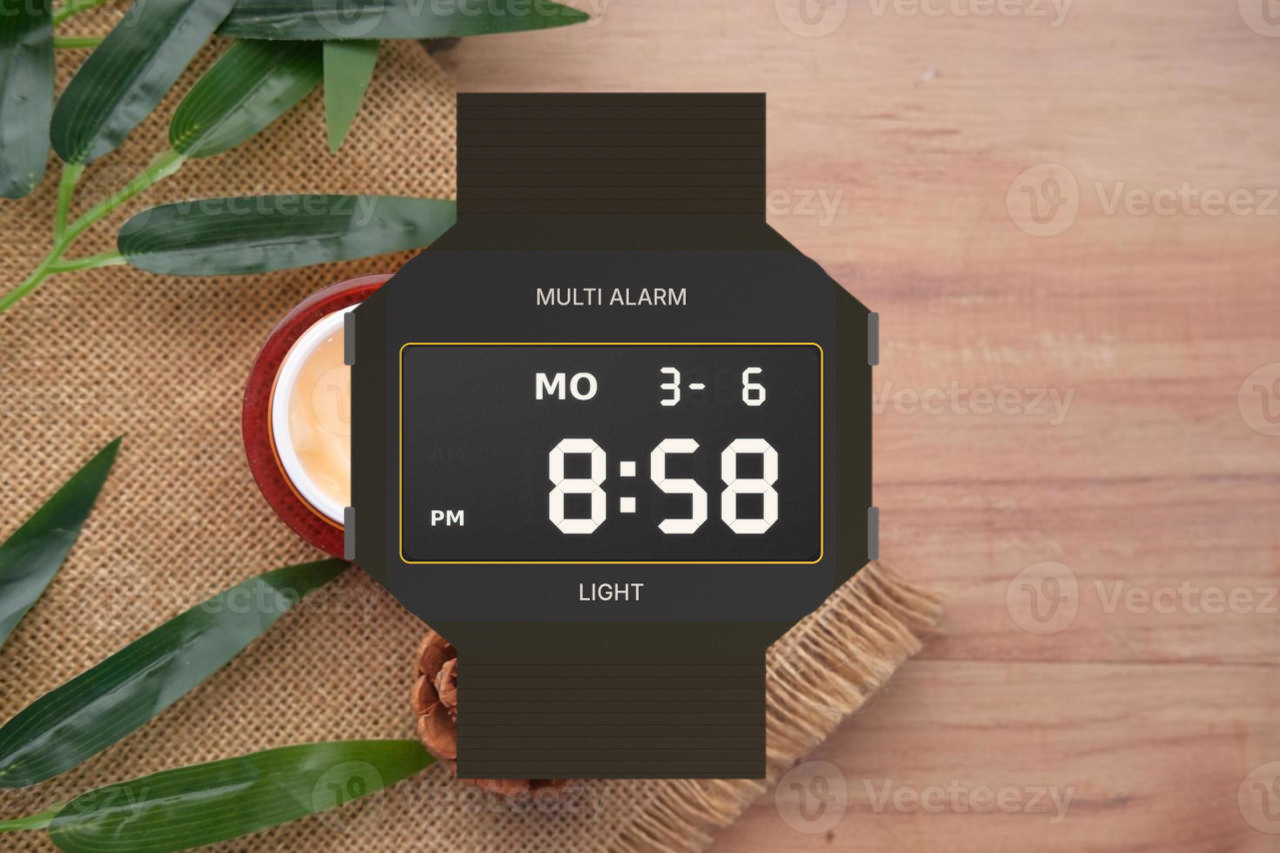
8:58
